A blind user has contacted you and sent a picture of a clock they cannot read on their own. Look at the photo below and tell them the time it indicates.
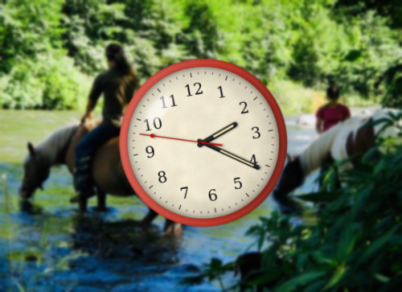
2:20:48
